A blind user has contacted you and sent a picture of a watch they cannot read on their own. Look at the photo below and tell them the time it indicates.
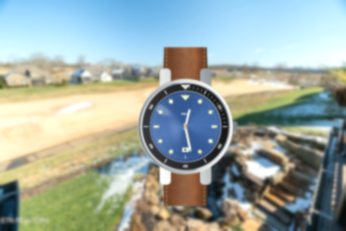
12:28
